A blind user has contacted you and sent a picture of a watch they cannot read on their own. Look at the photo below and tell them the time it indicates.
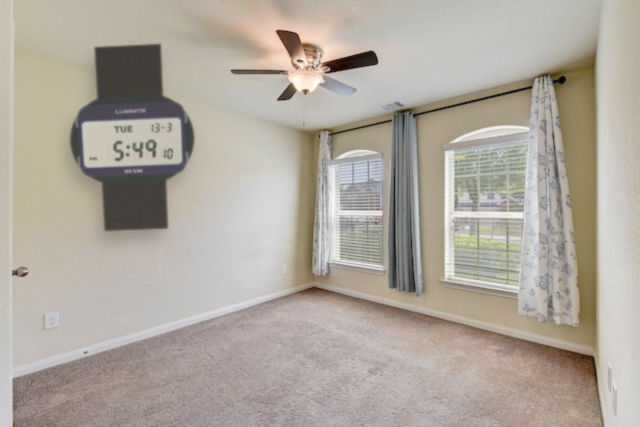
5:49:10
